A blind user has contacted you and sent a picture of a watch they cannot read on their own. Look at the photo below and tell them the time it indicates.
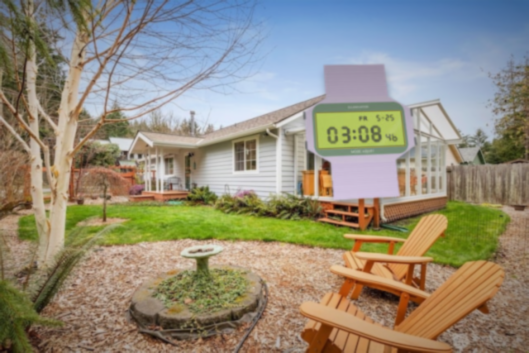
3:08
